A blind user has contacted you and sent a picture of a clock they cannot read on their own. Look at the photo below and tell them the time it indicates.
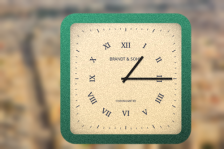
1:15
